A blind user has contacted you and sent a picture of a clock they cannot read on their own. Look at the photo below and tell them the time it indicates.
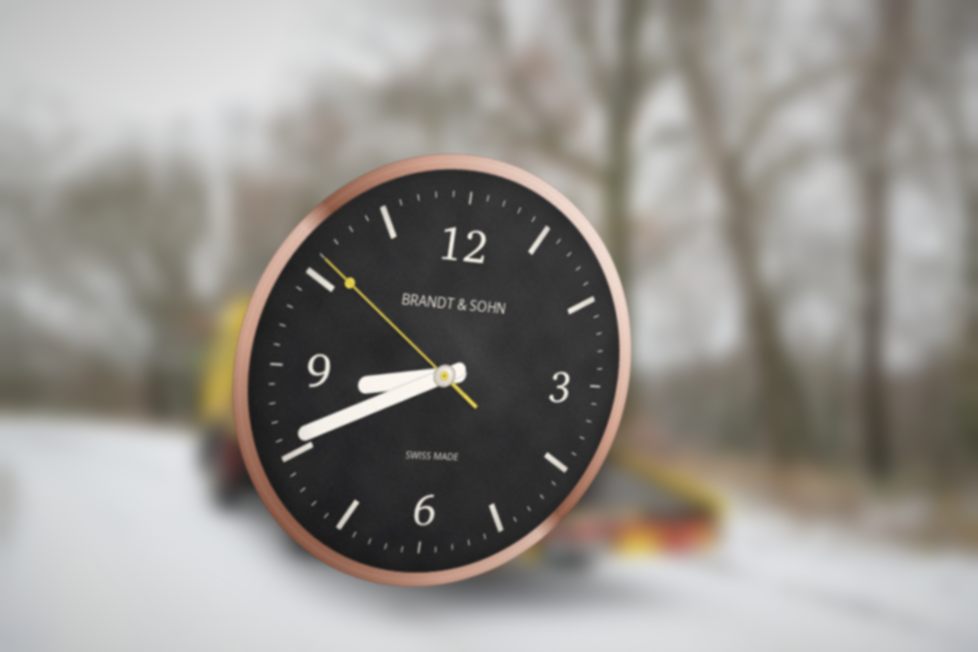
8:40:51
